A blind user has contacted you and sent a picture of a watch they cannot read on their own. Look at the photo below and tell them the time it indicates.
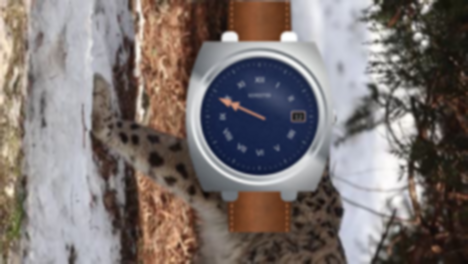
9:49
